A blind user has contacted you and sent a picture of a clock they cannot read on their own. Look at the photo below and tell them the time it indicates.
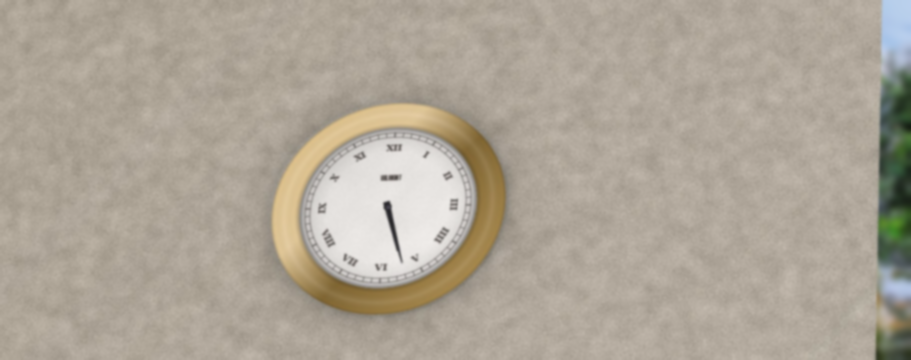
5:27
